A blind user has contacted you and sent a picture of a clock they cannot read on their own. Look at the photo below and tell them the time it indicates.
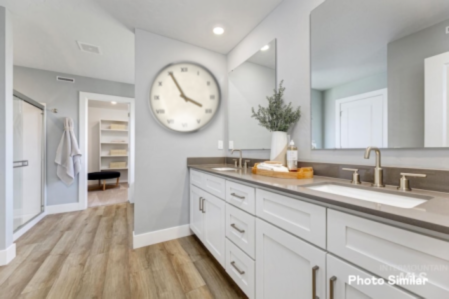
3:55
